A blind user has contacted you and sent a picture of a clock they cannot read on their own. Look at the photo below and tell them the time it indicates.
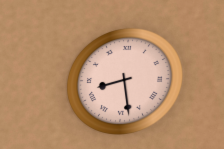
8:28
